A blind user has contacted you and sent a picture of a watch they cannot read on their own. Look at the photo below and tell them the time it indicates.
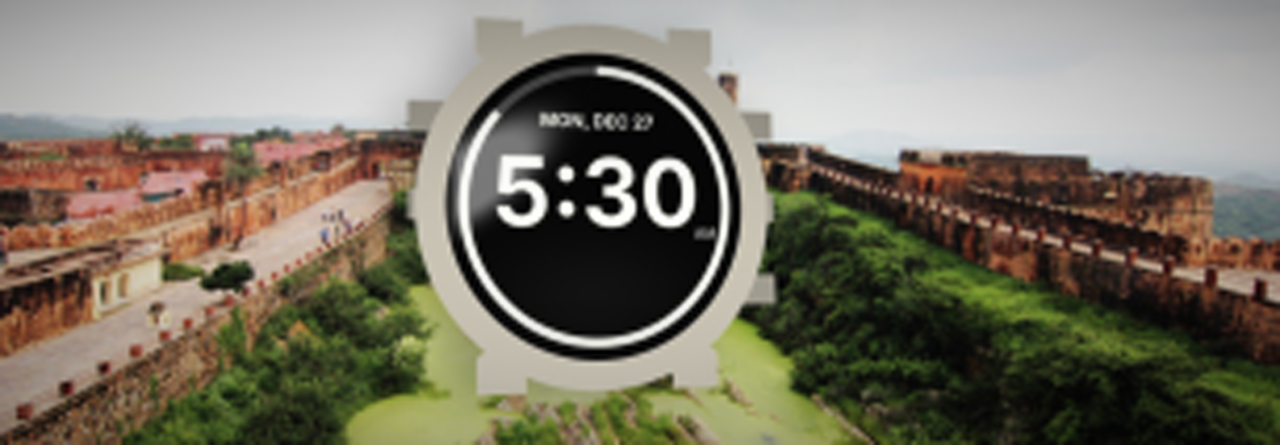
5:30
